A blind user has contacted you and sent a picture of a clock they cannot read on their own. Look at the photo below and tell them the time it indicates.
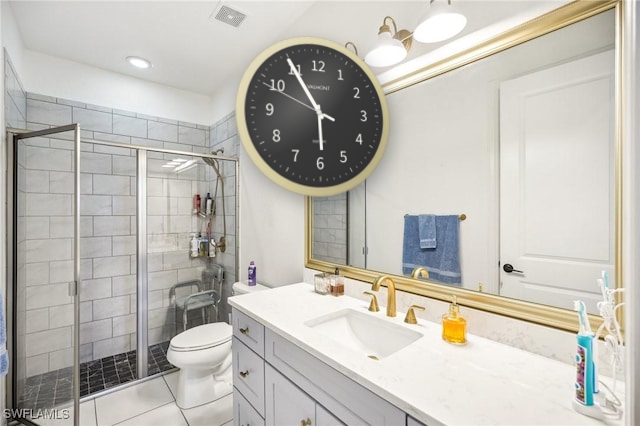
5:54:49
